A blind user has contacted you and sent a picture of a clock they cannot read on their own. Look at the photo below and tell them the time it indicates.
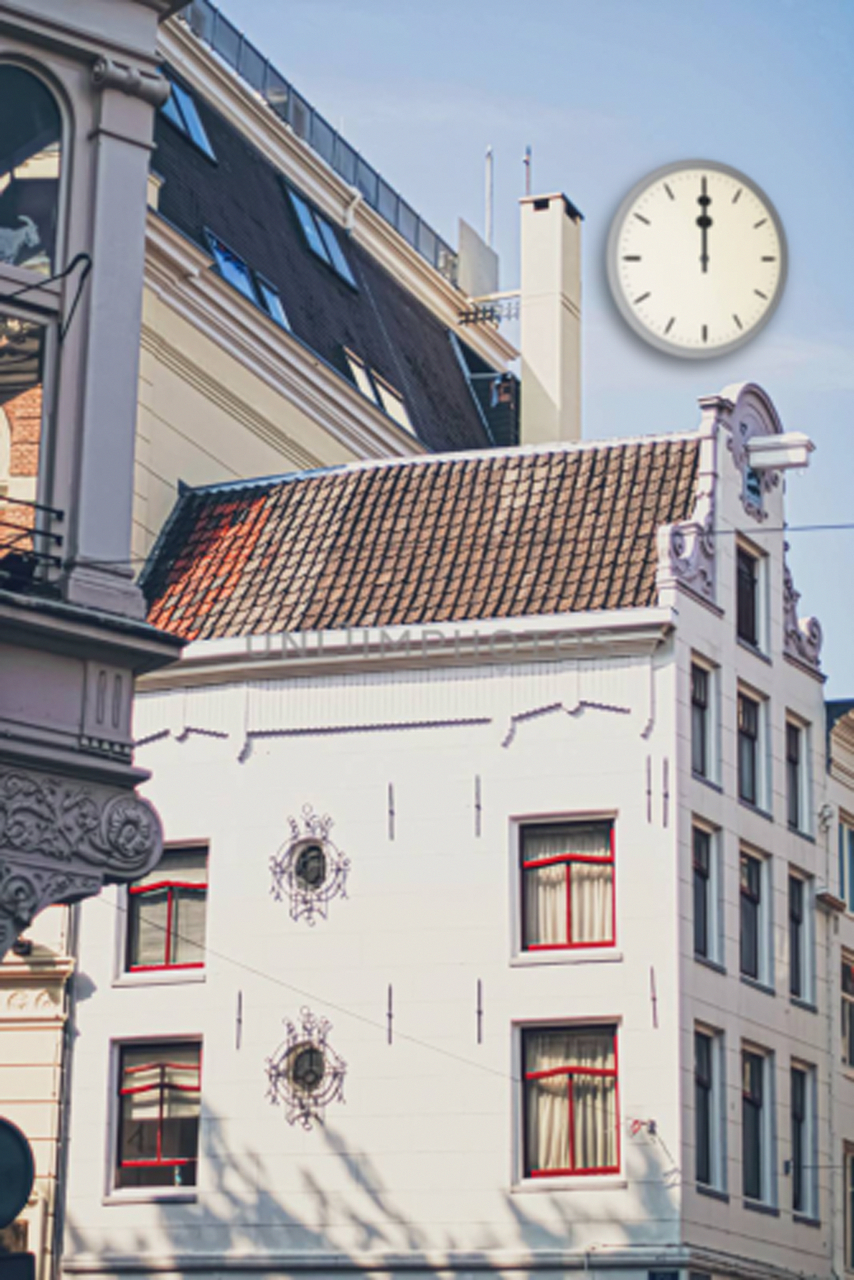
12:00
